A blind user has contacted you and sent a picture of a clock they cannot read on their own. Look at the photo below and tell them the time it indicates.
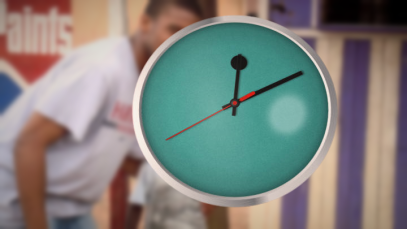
12:10:40
